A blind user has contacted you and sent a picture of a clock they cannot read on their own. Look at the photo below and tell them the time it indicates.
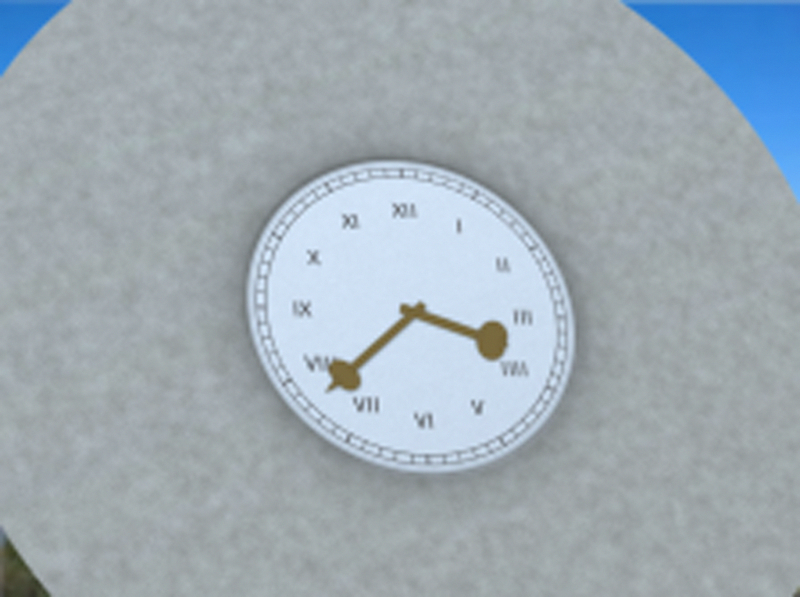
3:38
